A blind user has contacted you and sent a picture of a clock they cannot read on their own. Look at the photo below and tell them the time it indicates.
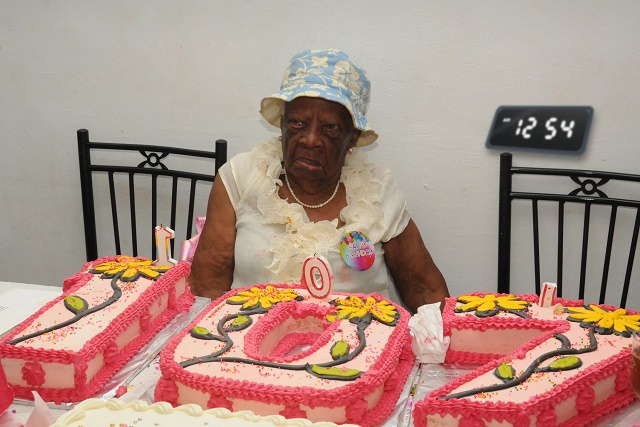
12:54
